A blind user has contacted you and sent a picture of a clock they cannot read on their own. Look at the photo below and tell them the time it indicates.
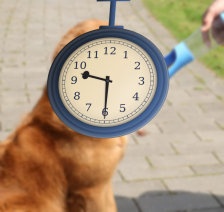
9:30
